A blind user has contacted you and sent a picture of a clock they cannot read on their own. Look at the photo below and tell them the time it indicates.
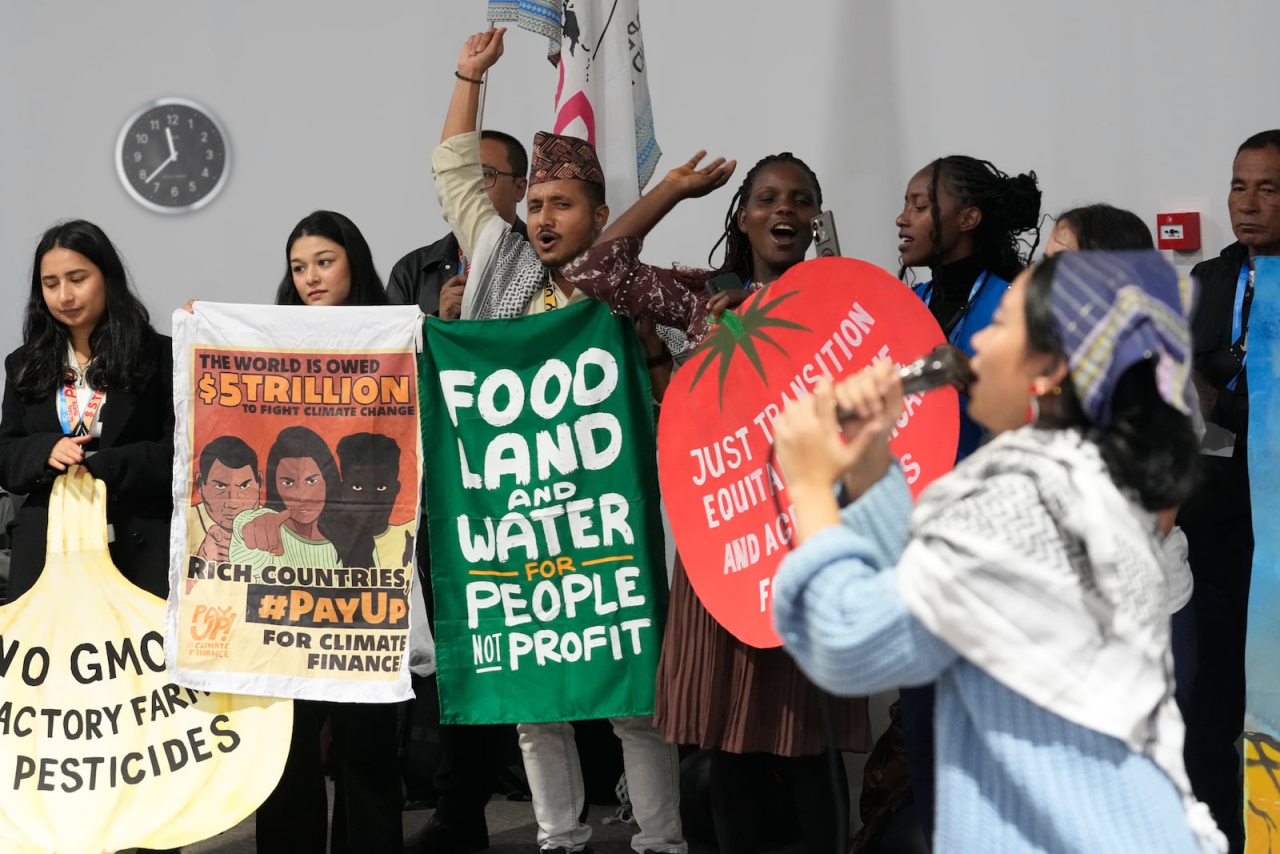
11:38
